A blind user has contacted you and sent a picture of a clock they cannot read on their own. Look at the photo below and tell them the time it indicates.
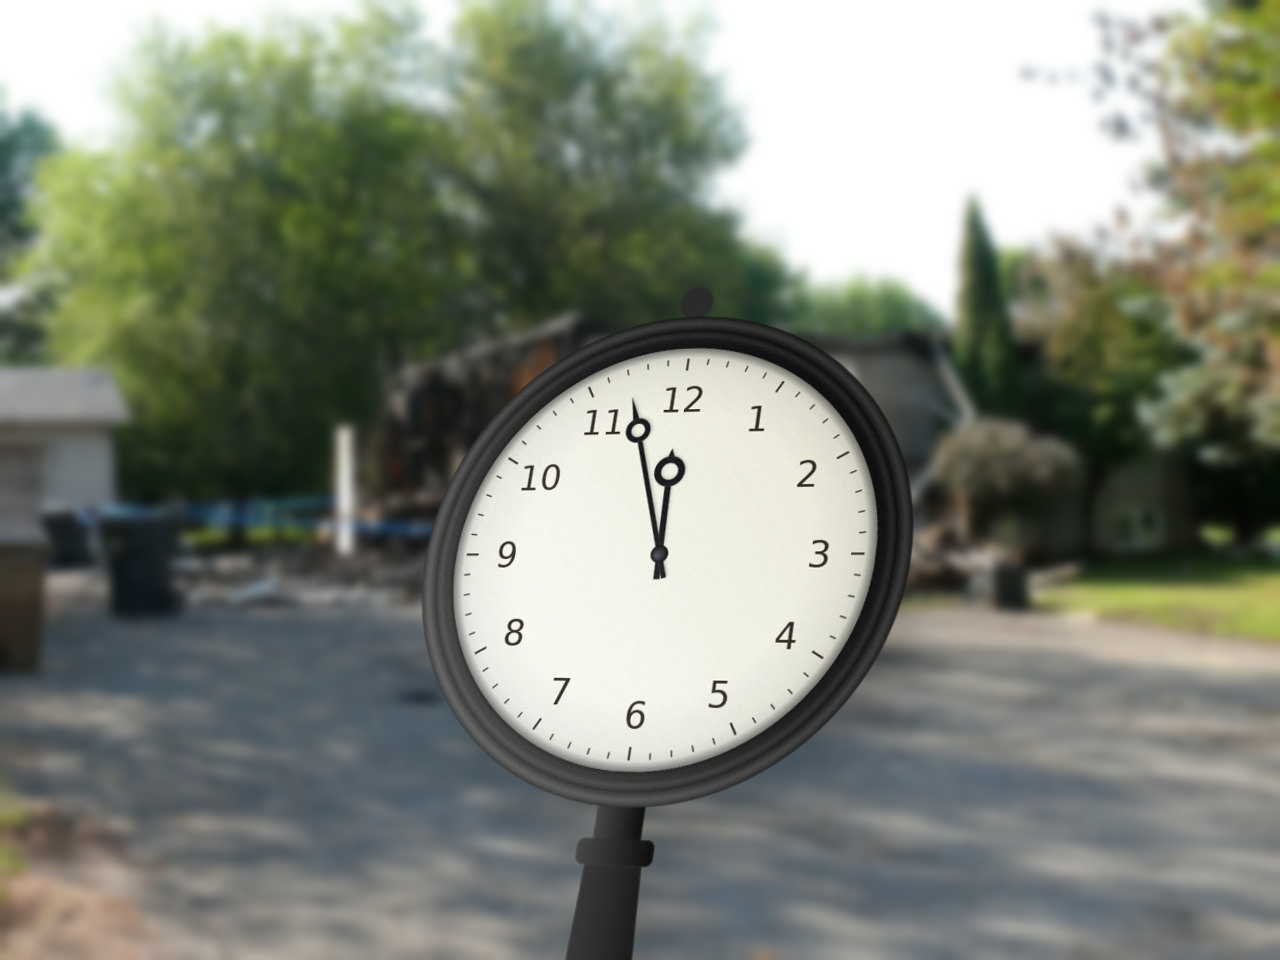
11:57
